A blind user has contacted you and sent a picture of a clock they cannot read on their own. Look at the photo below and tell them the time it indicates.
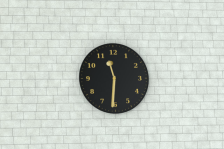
11:31
